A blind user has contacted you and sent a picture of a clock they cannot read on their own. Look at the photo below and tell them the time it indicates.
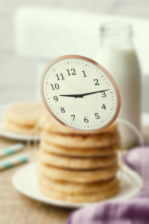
9:14
